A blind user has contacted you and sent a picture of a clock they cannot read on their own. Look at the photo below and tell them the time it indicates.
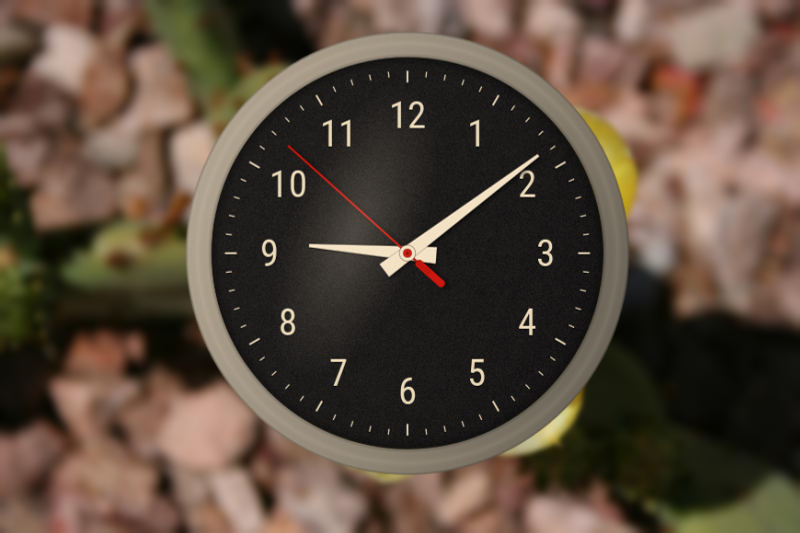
9:08:52
